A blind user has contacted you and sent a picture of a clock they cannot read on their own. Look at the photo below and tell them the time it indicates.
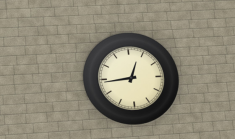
12:44
